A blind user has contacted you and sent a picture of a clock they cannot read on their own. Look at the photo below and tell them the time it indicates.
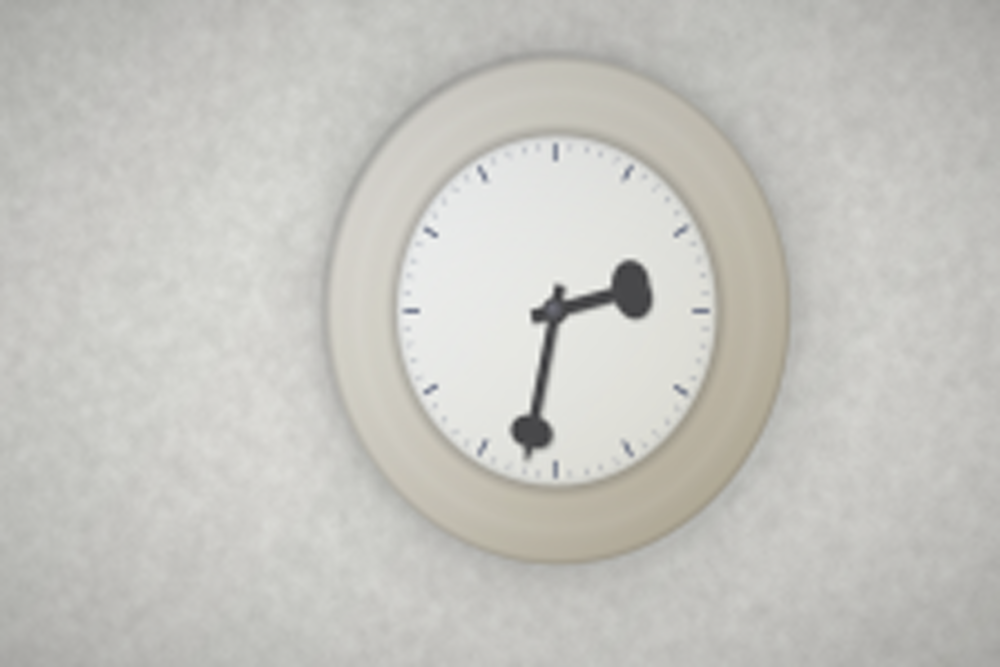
2:32
